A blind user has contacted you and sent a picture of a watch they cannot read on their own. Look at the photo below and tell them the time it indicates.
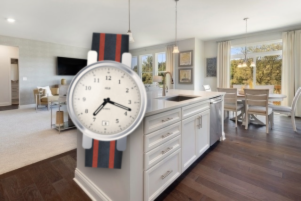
7:18
